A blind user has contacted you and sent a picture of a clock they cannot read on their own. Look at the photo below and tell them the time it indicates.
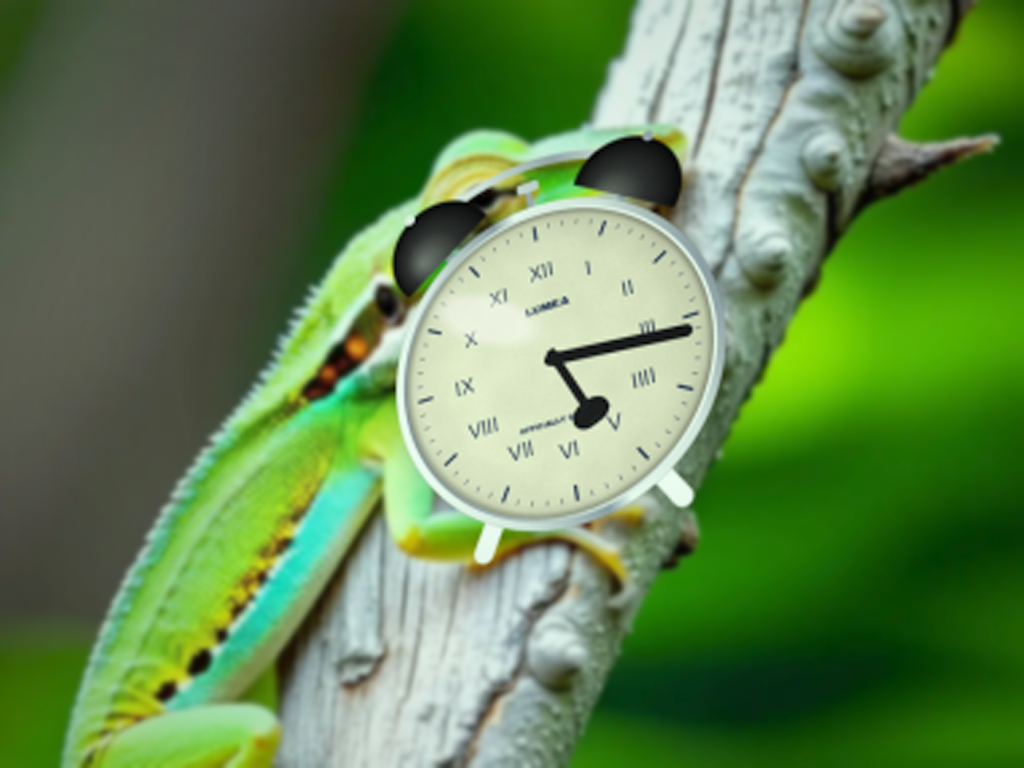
5:16
